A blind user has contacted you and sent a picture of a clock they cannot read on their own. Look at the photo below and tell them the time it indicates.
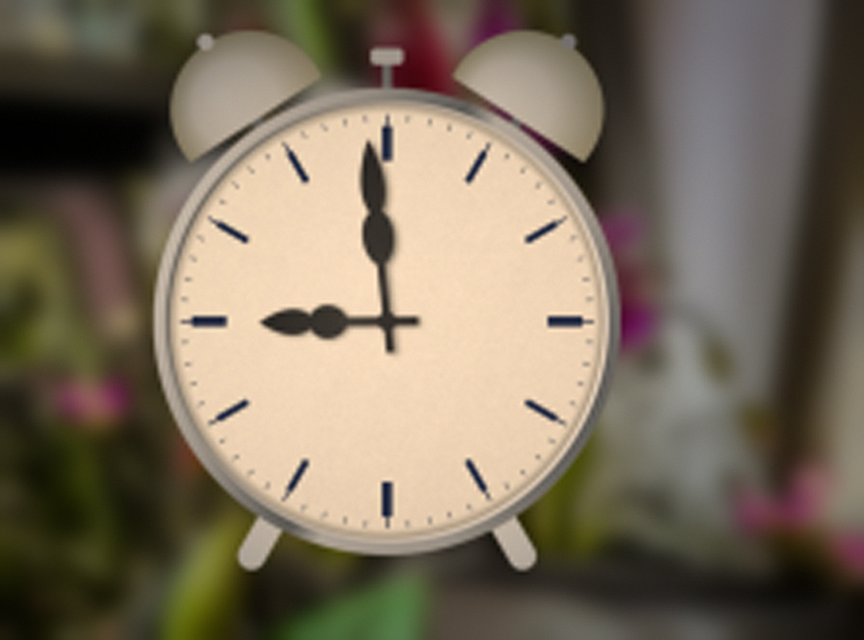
8:59
